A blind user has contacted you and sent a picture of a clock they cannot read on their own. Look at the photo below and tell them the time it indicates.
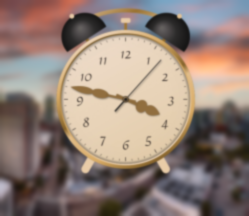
3:47:07
